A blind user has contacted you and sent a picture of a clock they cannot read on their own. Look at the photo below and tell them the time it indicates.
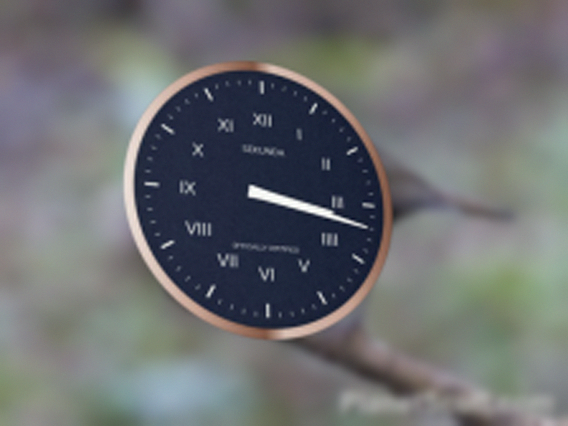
3:17
